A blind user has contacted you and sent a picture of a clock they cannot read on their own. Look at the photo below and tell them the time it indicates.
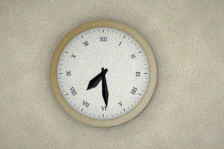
7:29
